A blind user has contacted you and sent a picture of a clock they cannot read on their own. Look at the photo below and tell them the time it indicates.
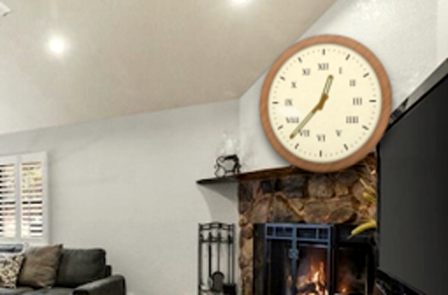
12:37
